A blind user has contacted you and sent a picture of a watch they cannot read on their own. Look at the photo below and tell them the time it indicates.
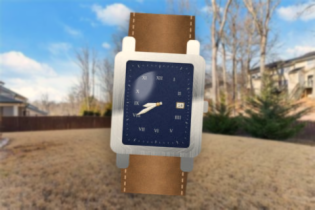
8:40
